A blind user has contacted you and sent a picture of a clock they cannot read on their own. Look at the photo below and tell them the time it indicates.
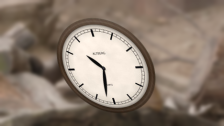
10:32
